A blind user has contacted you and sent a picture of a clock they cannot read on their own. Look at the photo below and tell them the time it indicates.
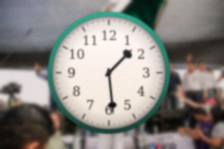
1:29
